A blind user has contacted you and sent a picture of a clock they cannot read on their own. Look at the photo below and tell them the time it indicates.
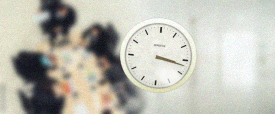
3:17
